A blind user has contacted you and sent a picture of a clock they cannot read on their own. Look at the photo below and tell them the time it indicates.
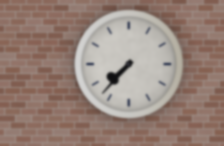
7:37
